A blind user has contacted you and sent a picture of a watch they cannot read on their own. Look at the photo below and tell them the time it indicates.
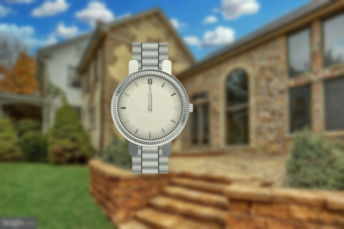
12:00
